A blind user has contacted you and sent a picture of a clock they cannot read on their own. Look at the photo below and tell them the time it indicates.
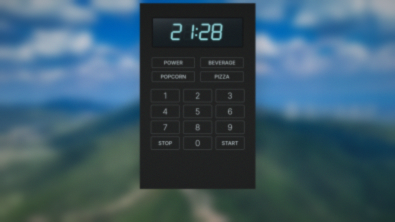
21:28
